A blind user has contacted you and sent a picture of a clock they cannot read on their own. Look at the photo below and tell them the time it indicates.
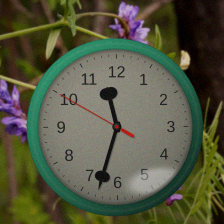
11:32:50
